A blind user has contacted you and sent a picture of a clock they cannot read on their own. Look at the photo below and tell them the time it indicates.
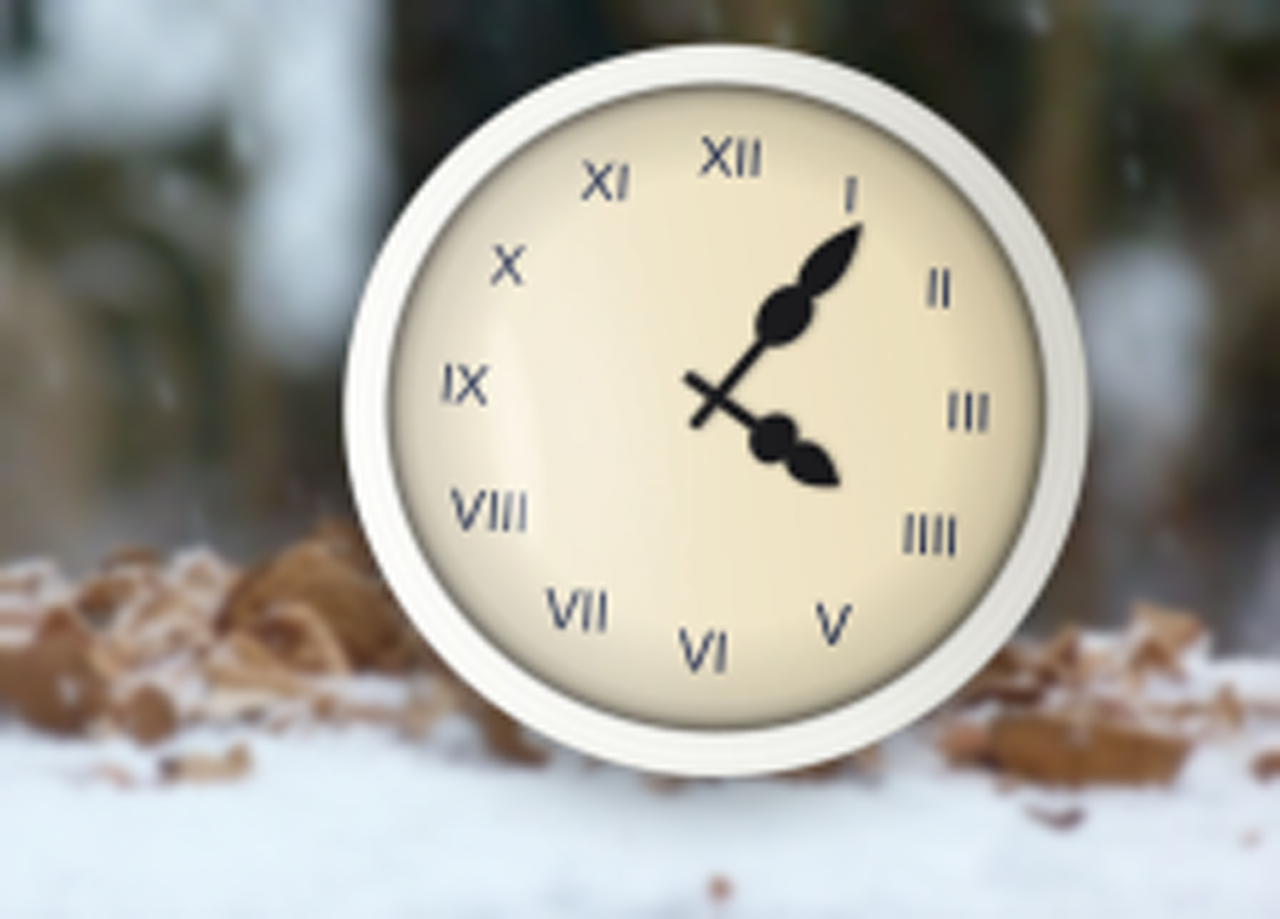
4:06
